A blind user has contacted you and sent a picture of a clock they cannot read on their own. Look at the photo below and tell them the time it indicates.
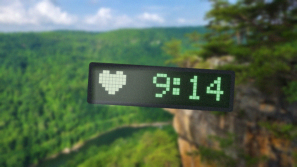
9:14
